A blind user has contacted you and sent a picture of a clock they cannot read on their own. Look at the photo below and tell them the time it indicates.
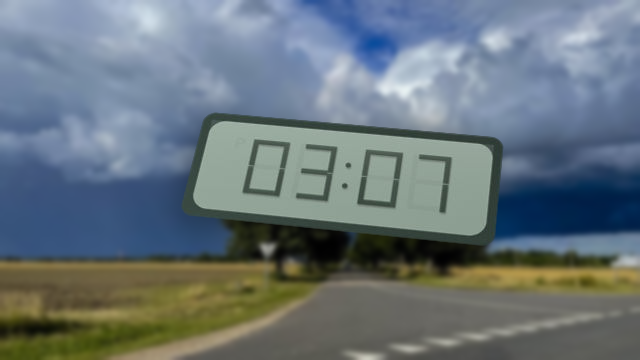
3:07
